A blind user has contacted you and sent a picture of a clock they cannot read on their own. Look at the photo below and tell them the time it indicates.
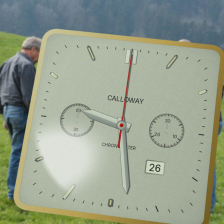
9:28
